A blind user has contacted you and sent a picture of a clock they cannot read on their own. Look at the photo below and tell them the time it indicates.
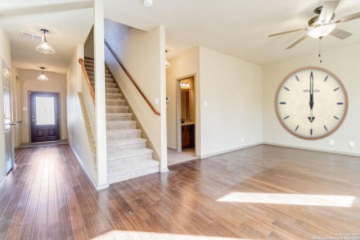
6:00
